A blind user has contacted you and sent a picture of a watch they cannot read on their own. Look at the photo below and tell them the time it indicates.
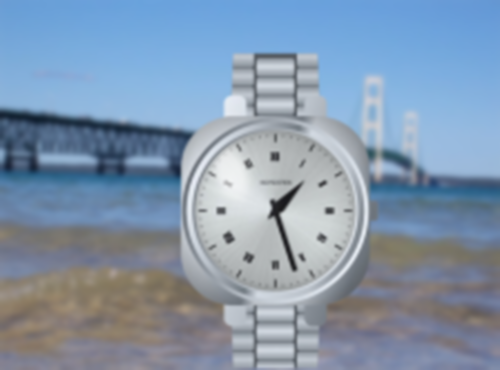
1:27
